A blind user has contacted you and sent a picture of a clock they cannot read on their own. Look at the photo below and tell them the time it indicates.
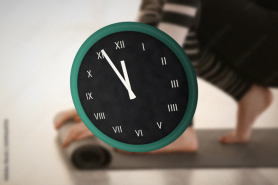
11:56
